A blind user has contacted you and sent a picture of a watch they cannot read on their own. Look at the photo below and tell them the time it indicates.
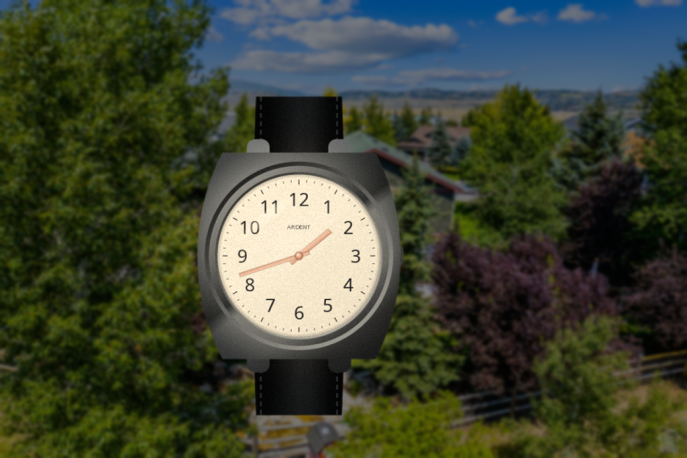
1:42
